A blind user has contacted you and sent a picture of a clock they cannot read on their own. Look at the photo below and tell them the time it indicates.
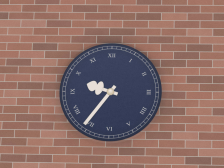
9:36
